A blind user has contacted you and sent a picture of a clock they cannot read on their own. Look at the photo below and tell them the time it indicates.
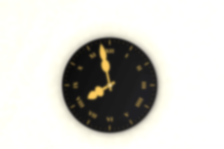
7:58
